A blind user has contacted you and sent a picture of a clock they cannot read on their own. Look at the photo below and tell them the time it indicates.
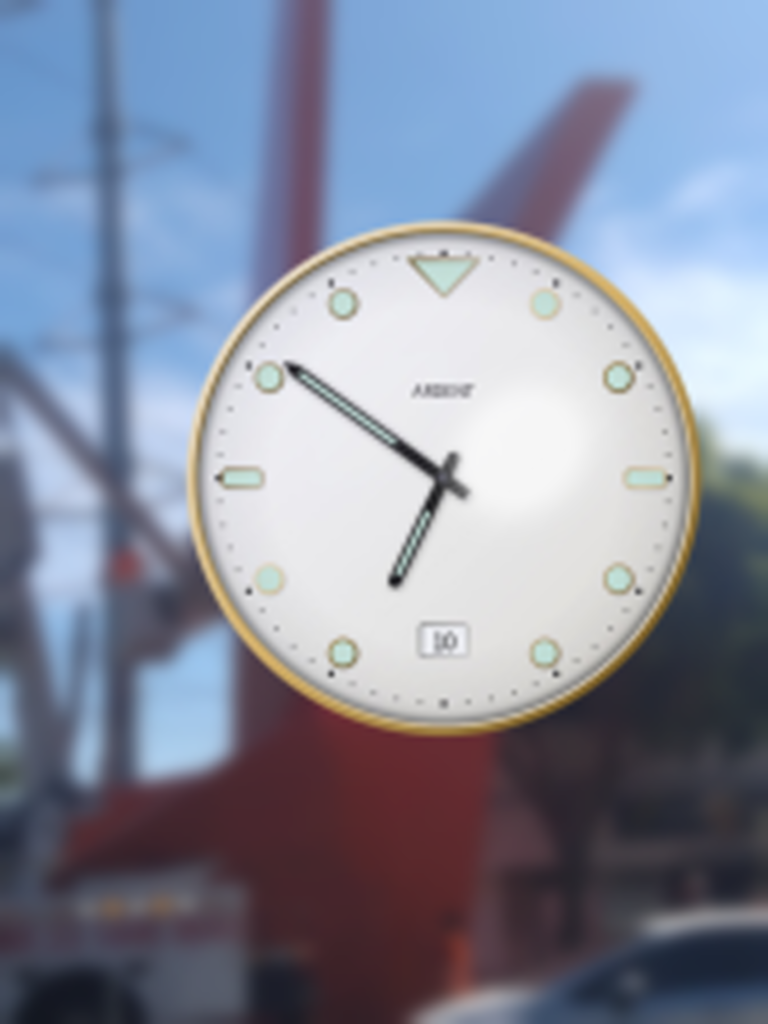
6:51
